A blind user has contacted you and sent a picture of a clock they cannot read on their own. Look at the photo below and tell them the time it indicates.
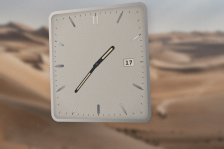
1:37
